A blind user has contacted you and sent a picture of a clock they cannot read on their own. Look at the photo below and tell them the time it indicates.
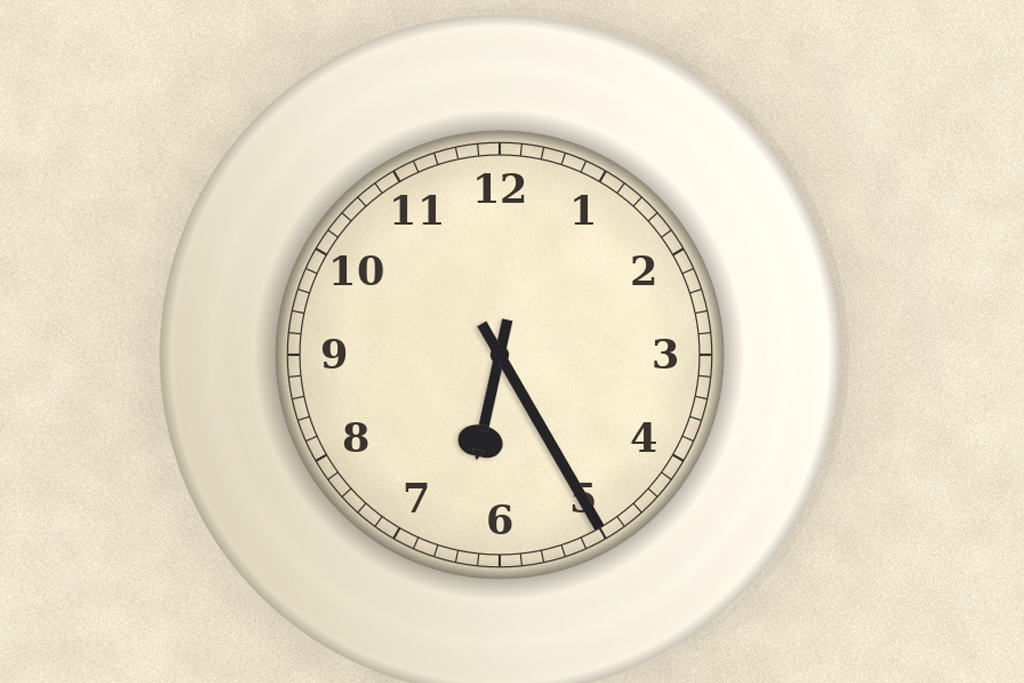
6:25
